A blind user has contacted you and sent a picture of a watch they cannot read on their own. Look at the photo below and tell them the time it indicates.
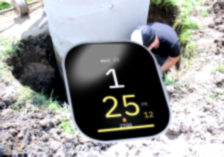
1:25
